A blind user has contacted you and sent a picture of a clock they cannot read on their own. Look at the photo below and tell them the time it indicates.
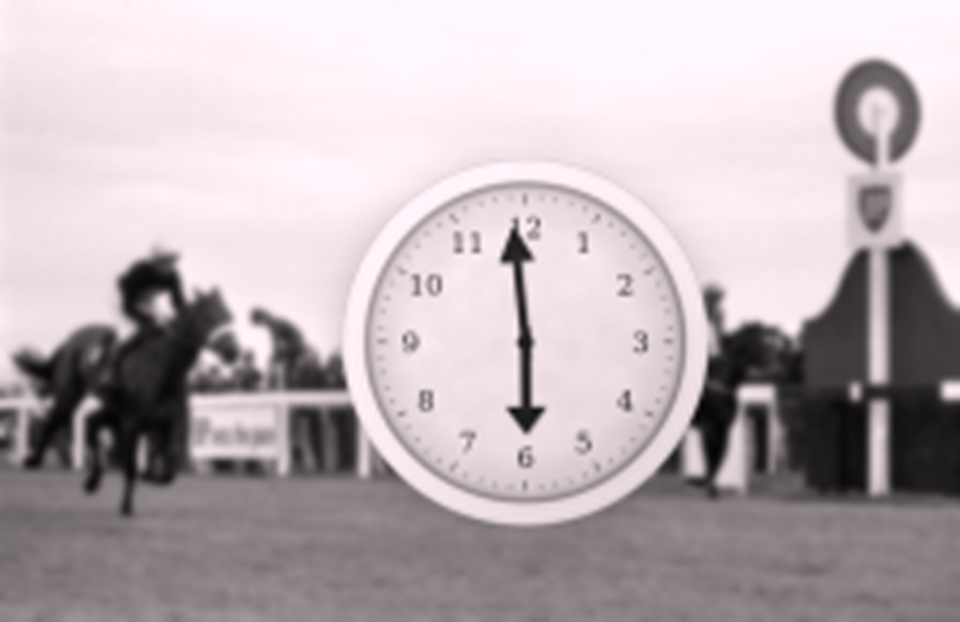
5:59
